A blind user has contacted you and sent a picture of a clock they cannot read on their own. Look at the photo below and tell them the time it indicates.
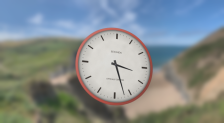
3:27
